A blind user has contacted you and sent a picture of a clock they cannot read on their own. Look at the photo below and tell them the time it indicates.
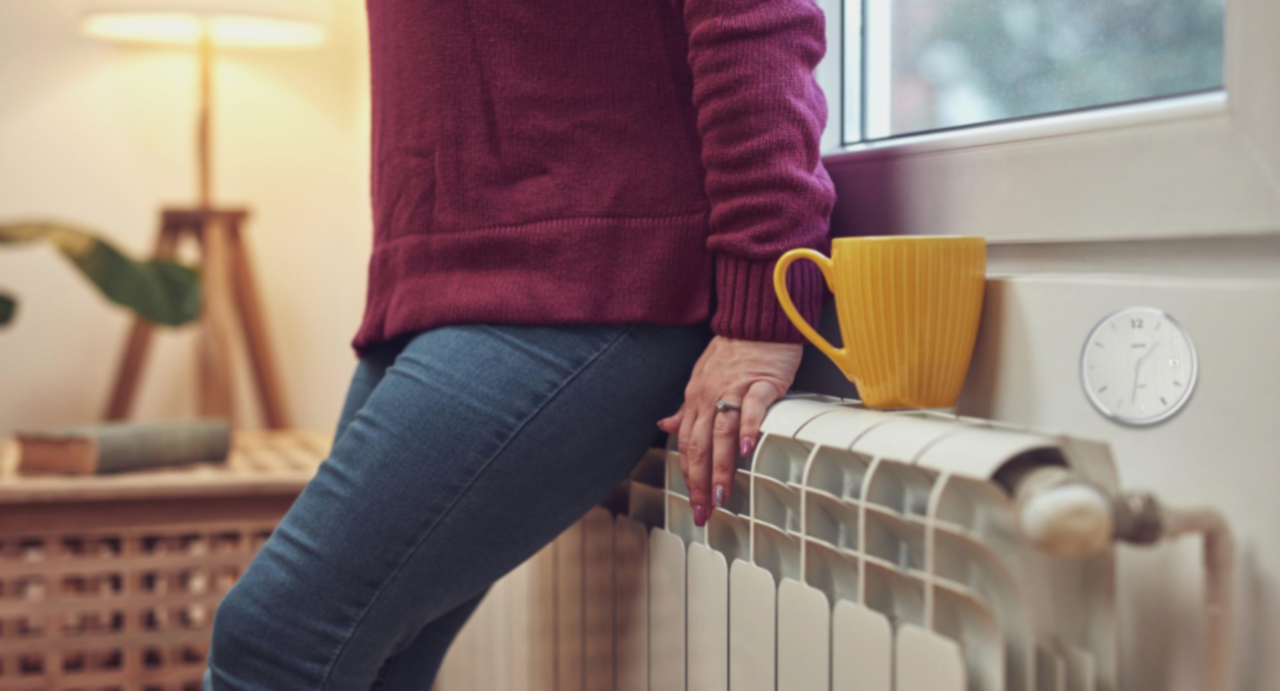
1:32
